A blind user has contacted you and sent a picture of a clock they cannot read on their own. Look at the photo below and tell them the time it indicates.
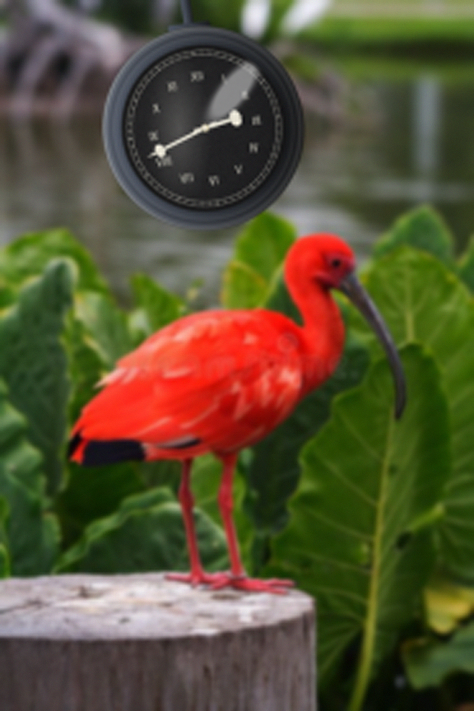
2:42
